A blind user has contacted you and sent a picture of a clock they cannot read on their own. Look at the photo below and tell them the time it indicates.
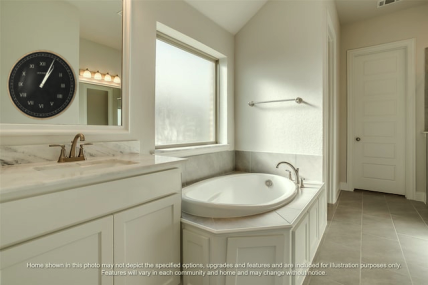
1:04
